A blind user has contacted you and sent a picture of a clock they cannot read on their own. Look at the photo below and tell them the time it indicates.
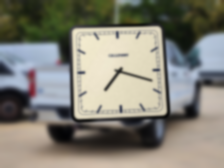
7:18
